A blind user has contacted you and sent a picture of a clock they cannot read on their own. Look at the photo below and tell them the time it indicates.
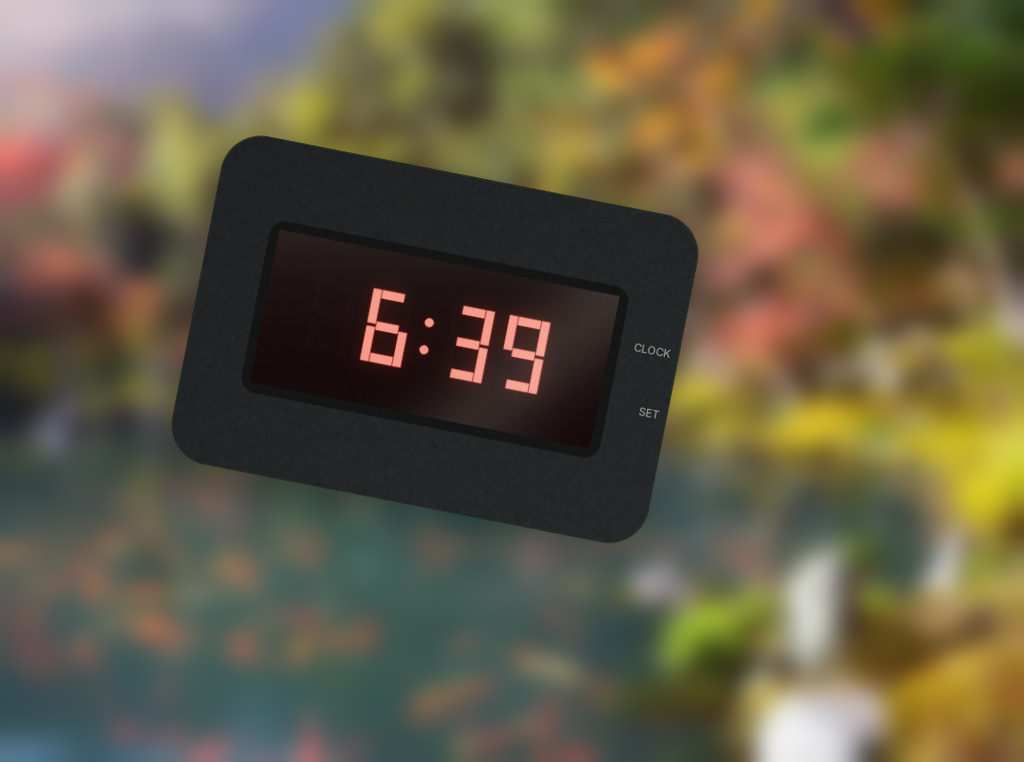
6:39
